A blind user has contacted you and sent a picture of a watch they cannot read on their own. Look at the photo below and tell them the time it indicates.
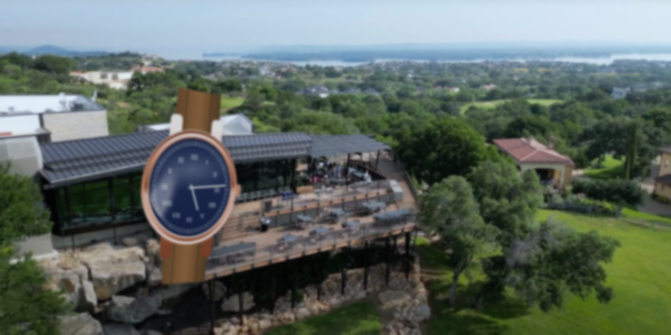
5:14
